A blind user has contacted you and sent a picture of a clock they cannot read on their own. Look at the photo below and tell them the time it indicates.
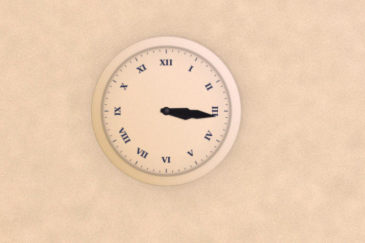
3:16
